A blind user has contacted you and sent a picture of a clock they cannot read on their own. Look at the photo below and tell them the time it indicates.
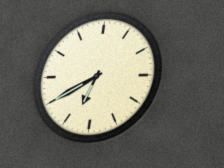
6:40
